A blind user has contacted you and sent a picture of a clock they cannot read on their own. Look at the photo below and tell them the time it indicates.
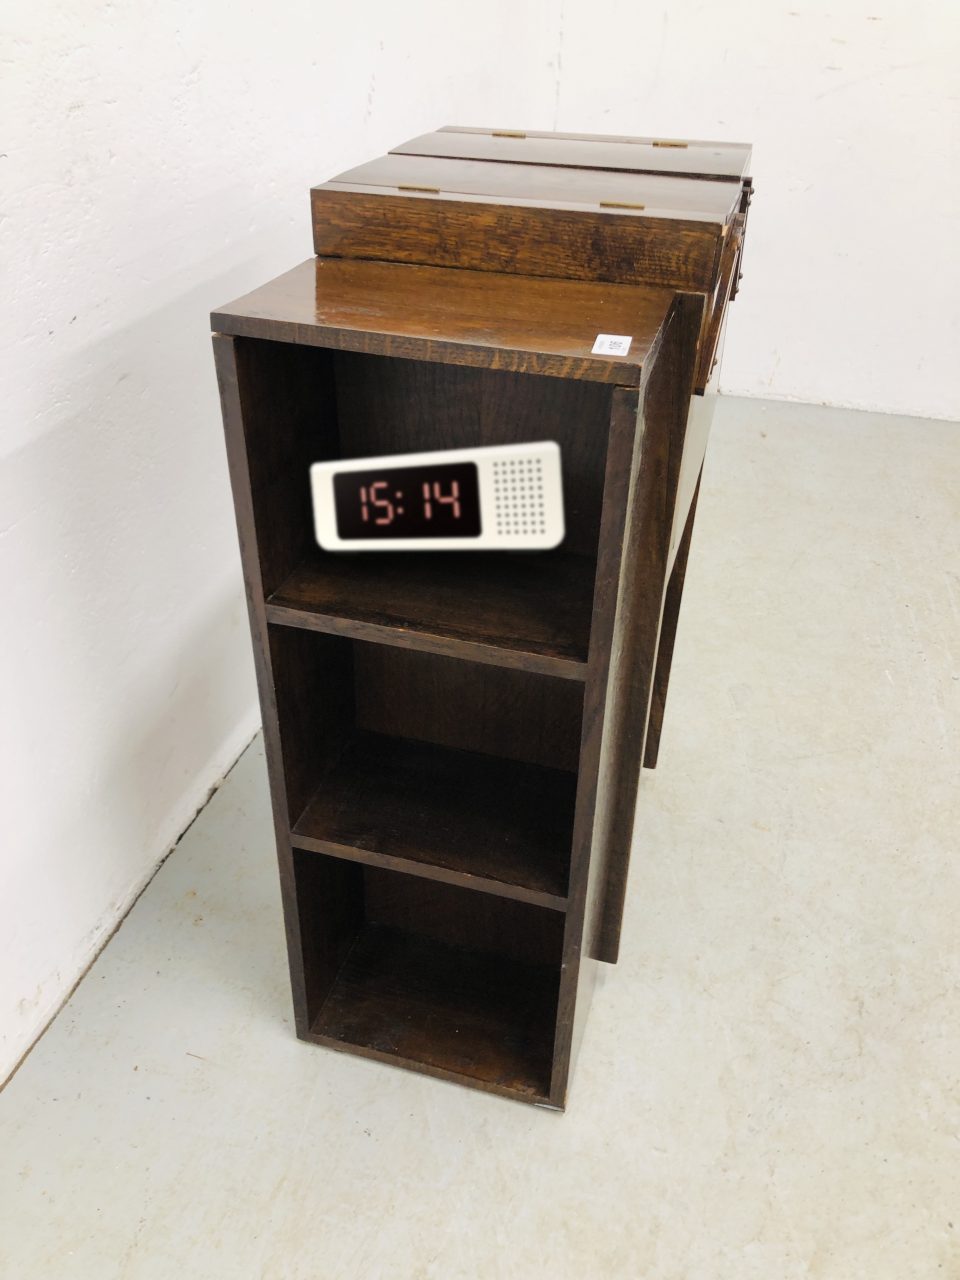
15:14
